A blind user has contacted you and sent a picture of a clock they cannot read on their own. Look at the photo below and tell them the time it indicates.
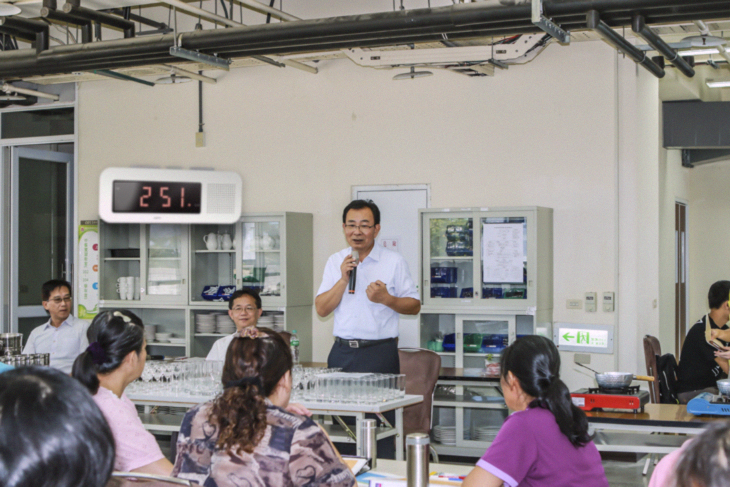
2:51
